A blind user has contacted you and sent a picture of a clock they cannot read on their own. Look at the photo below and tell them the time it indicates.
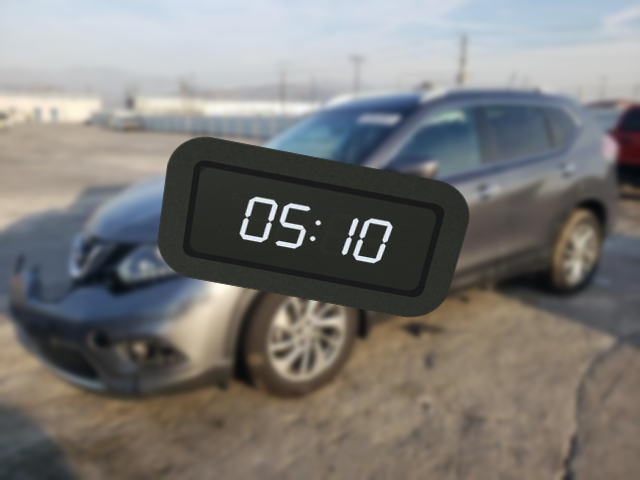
5:10
